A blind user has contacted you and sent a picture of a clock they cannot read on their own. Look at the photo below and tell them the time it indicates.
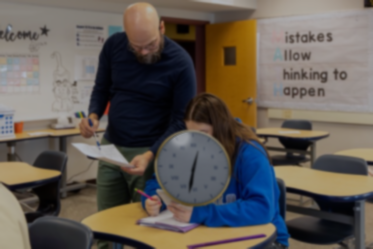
12:32
